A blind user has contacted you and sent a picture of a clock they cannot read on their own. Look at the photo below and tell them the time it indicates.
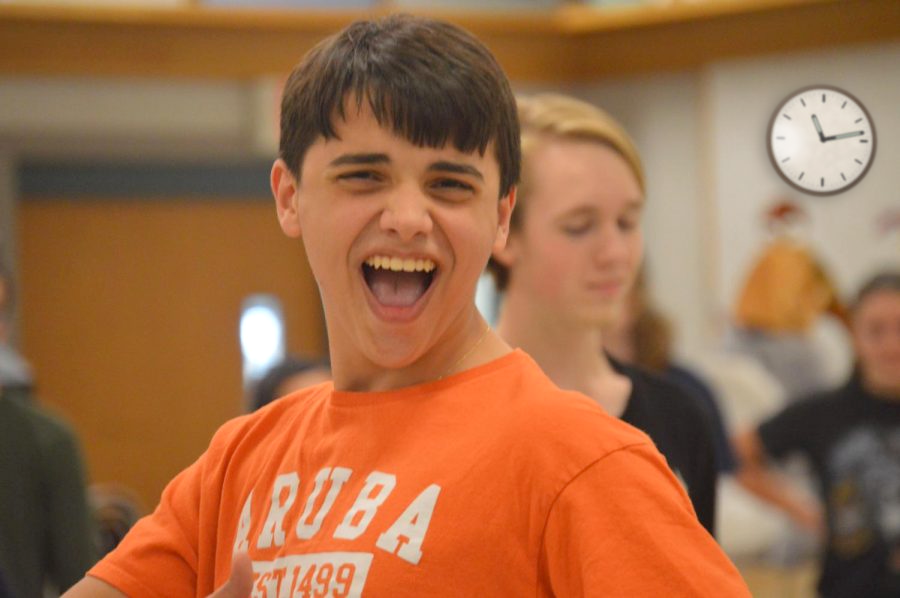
11:13
